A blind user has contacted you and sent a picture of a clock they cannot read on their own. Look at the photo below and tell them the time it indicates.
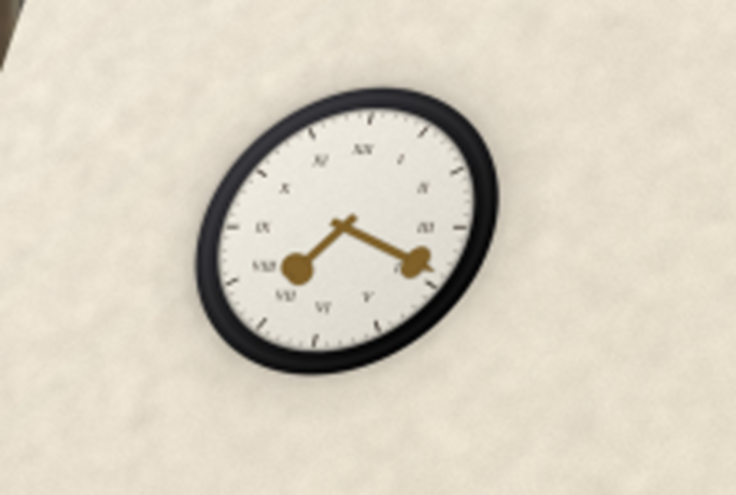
7:19
